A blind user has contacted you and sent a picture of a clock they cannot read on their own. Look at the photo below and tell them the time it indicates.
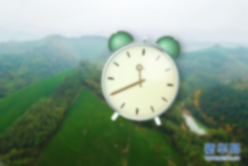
11:40
